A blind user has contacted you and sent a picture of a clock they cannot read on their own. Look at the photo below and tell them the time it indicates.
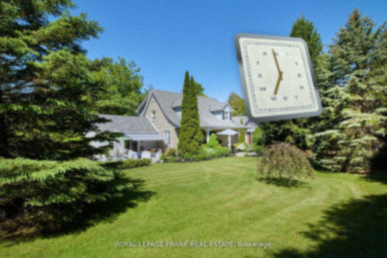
6:59
